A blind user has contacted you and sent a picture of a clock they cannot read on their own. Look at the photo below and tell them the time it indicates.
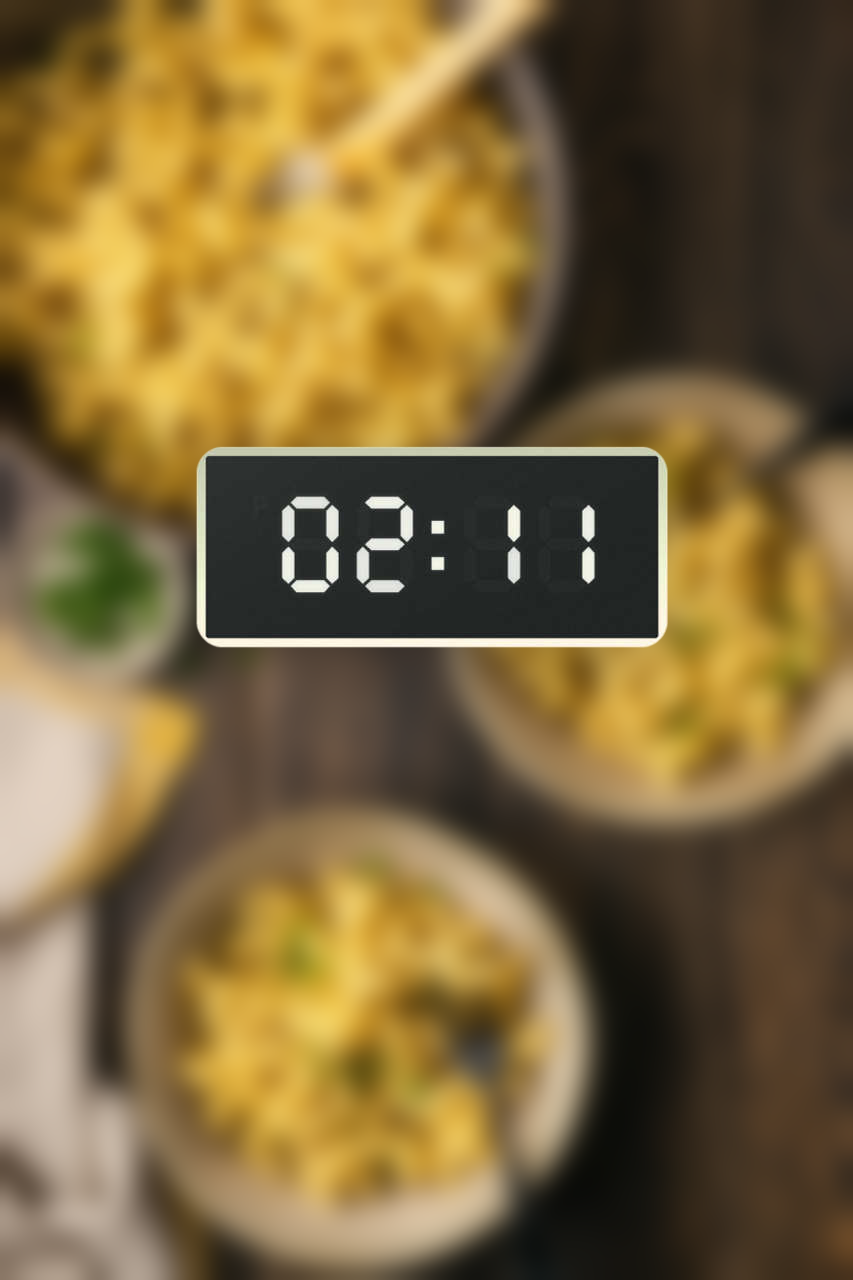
2:11
